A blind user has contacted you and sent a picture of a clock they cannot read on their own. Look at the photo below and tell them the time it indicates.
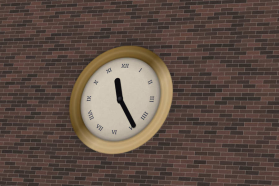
11:24
